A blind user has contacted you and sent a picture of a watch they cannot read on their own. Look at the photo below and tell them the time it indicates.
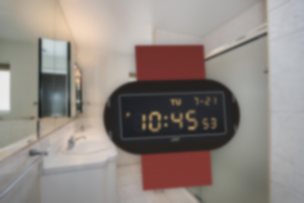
10:45
